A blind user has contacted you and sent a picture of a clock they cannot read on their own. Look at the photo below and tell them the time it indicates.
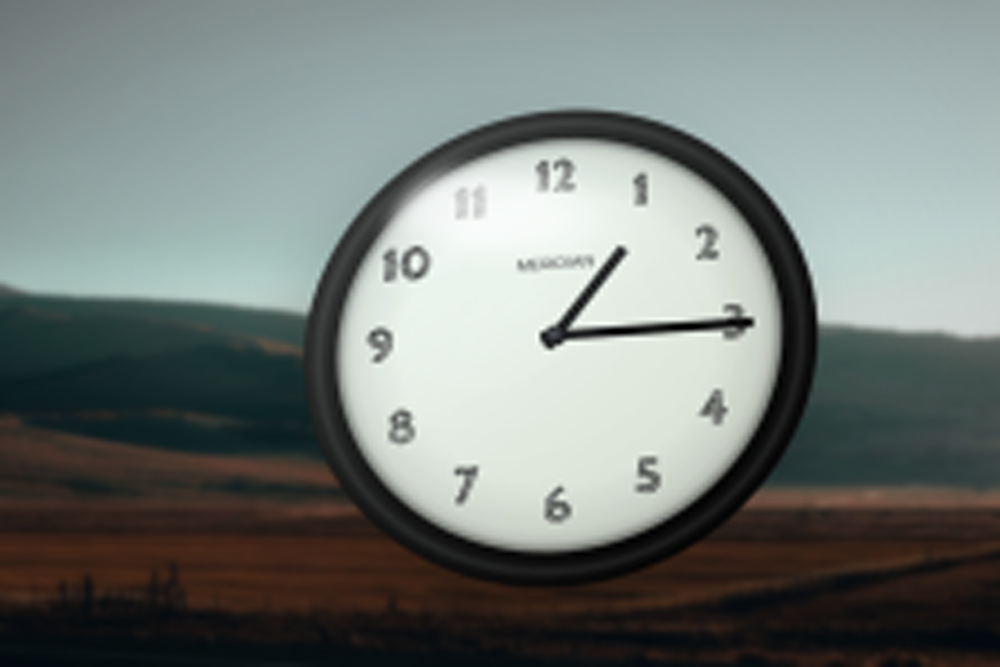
1:15
